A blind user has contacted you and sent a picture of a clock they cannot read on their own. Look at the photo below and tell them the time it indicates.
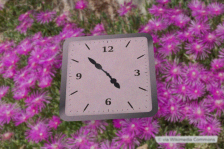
4:53
